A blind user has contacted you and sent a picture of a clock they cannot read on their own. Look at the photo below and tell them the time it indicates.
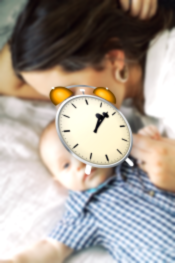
1:08
